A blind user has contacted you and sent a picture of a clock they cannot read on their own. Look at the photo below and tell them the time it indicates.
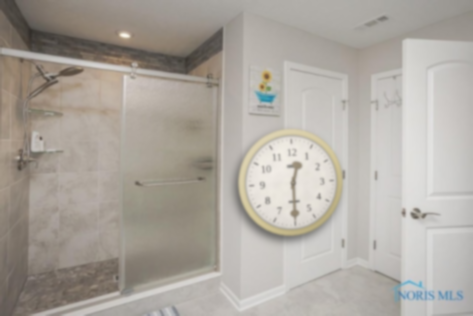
12:30
